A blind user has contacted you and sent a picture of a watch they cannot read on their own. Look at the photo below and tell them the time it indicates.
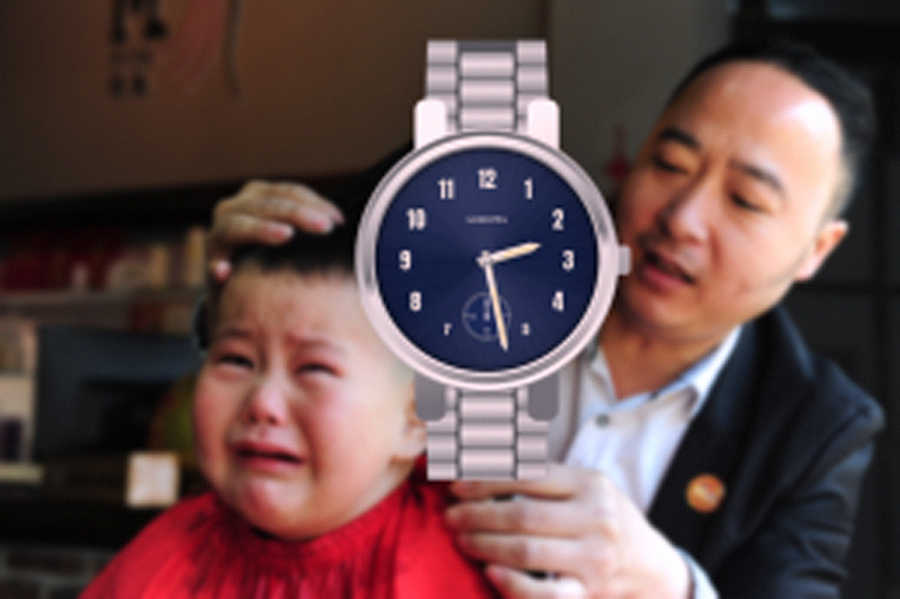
2:28
